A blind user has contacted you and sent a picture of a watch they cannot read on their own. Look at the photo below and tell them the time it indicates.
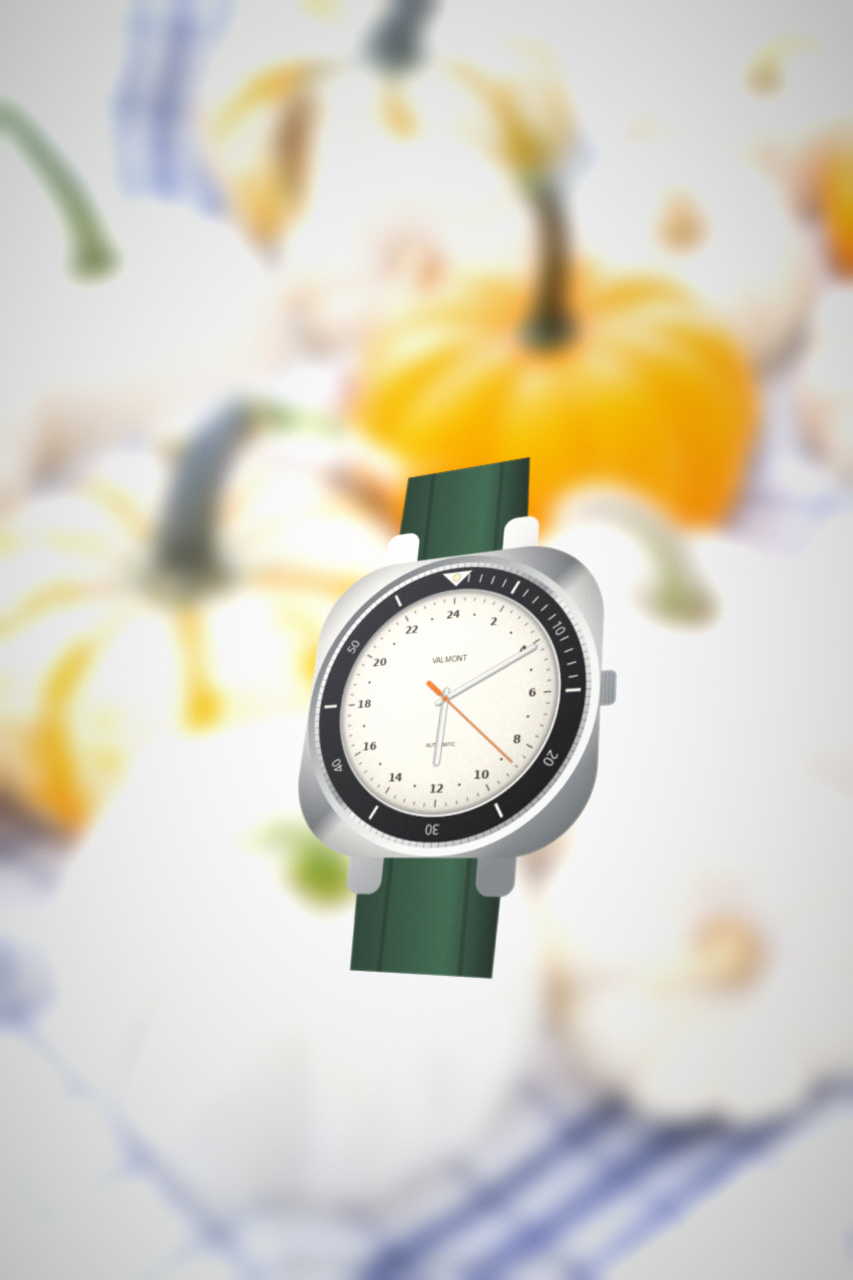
12:10:22
